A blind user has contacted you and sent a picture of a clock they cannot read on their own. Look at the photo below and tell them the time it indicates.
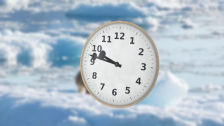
9:47
